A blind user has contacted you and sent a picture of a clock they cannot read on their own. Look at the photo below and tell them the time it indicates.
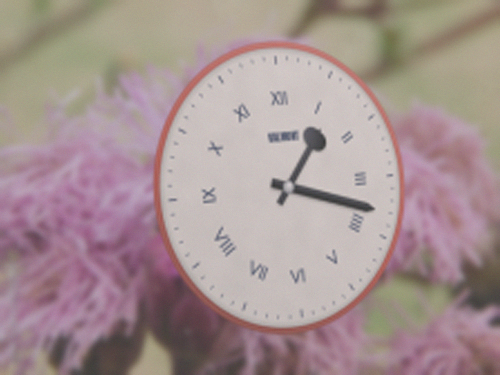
1:18
